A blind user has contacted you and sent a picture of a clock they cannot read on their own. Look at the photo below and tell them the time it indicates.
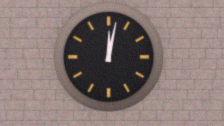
12:02
